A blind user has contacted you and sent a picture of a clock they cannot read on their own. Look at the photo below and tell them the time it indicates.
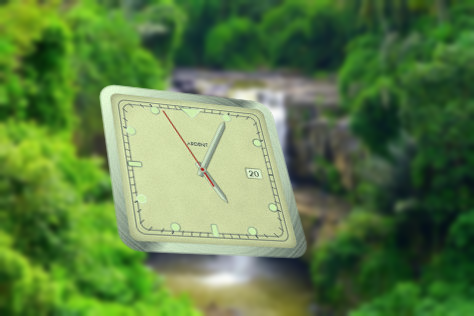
5:04:56
